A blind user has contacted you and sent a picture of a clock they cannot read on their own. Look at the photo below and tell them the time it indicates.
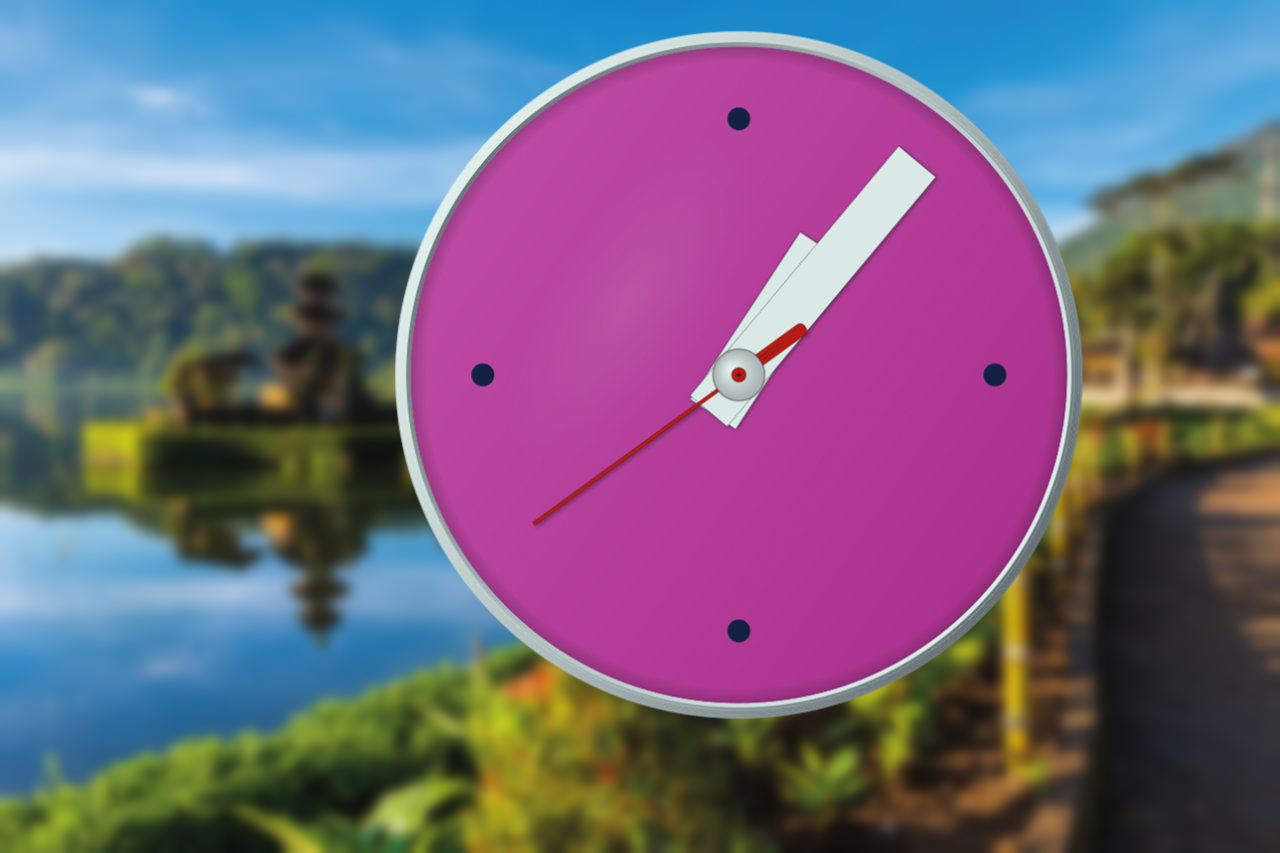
1:06:39
